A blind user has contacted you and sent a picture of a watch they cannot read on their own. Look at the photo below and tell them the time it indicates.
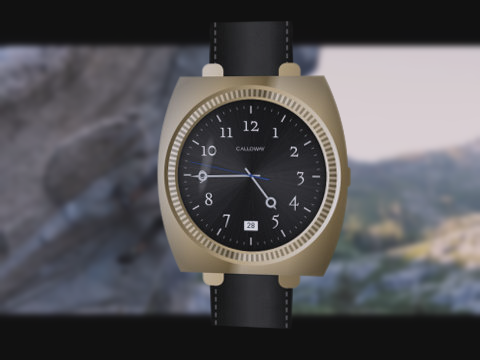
4:44:47
